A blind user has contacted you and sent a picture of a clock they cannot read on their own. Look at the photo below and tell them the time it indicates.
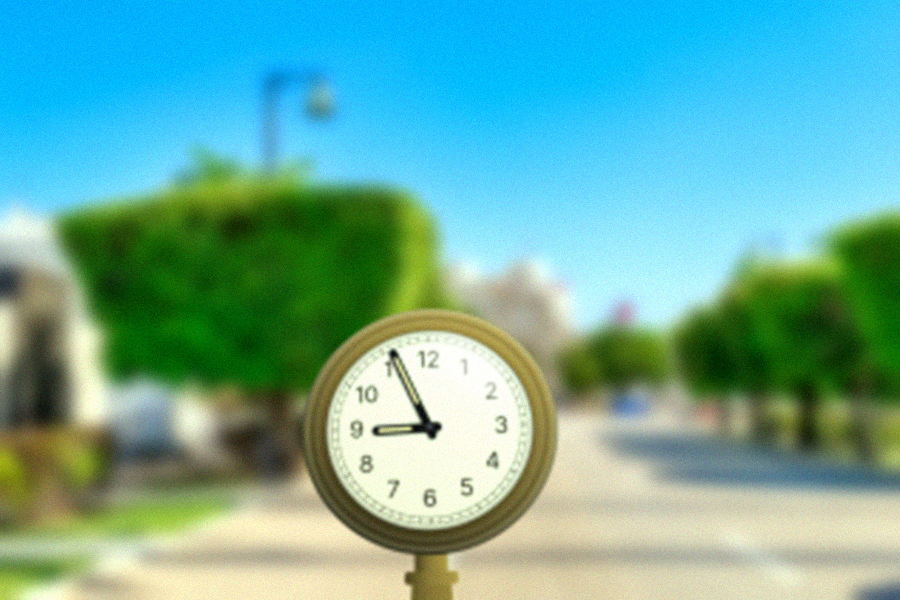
8:56
